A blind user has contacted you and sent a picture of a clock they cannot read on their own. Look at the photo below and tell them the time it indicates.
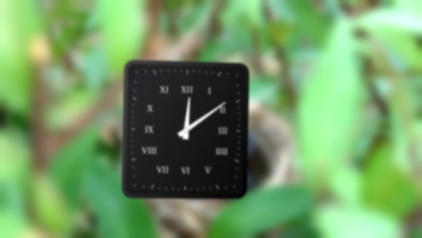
12:09
